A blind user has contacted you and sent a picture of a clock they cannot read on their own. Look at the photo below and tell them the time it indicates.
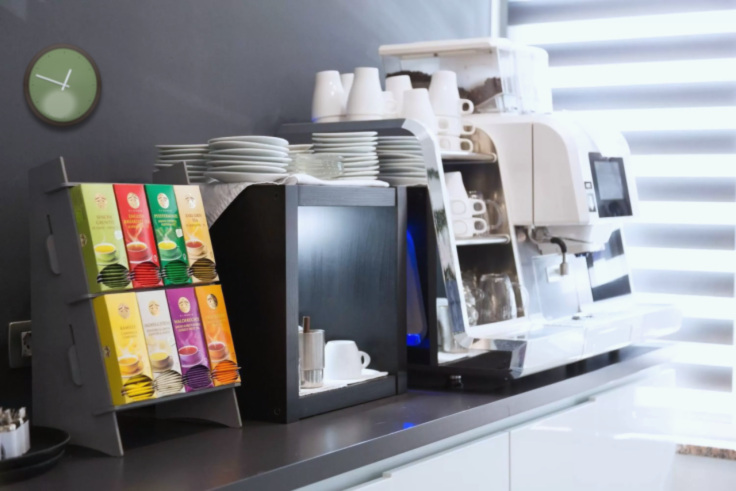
12:48
